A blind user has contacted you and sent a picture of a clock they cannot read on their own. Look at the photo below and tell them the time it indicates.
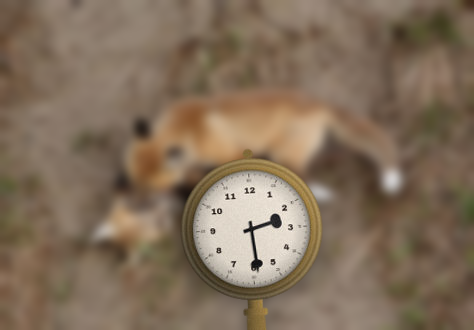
2:29
